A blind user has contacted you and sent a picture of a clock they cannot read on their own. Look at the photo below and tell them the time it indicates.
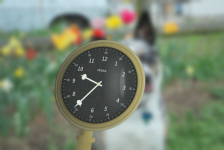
9:36
